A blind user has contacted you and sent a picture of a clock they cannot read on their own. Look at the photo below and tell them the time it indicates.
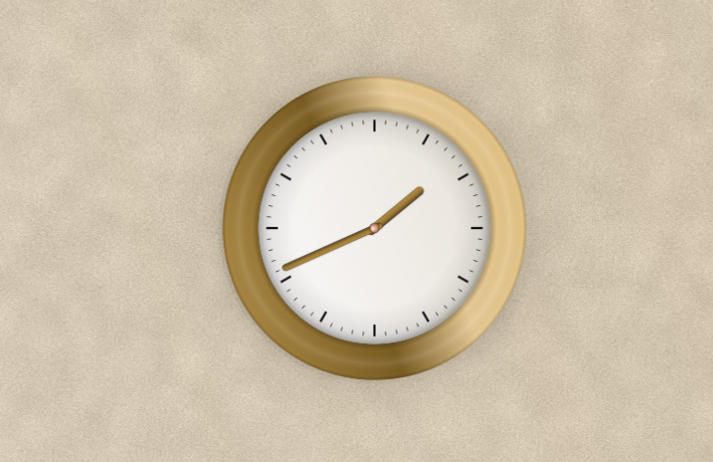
1:41
